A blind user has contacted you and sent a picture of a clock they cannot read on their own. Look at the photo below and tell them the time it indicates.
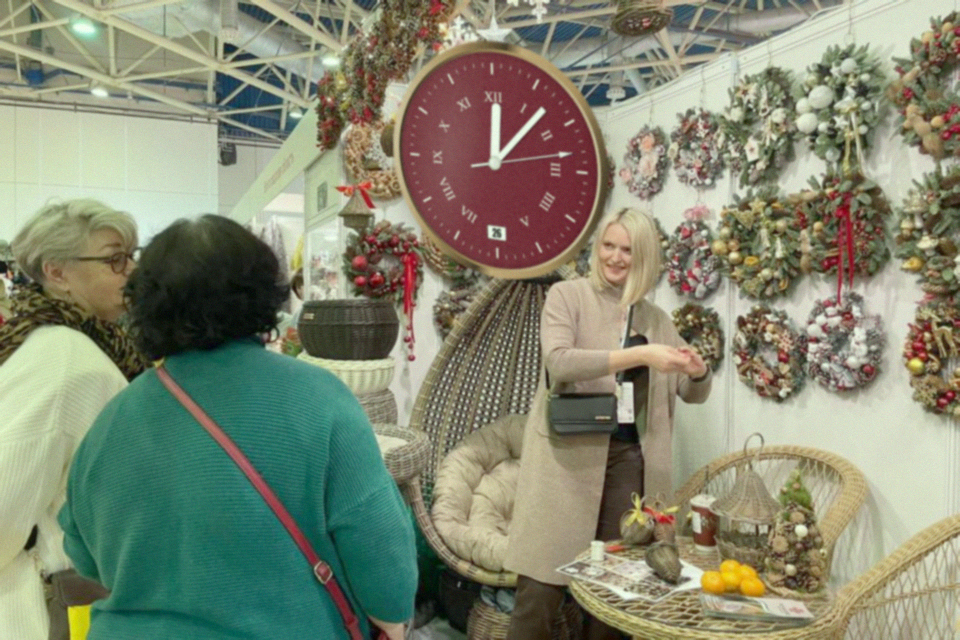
12:07:13
